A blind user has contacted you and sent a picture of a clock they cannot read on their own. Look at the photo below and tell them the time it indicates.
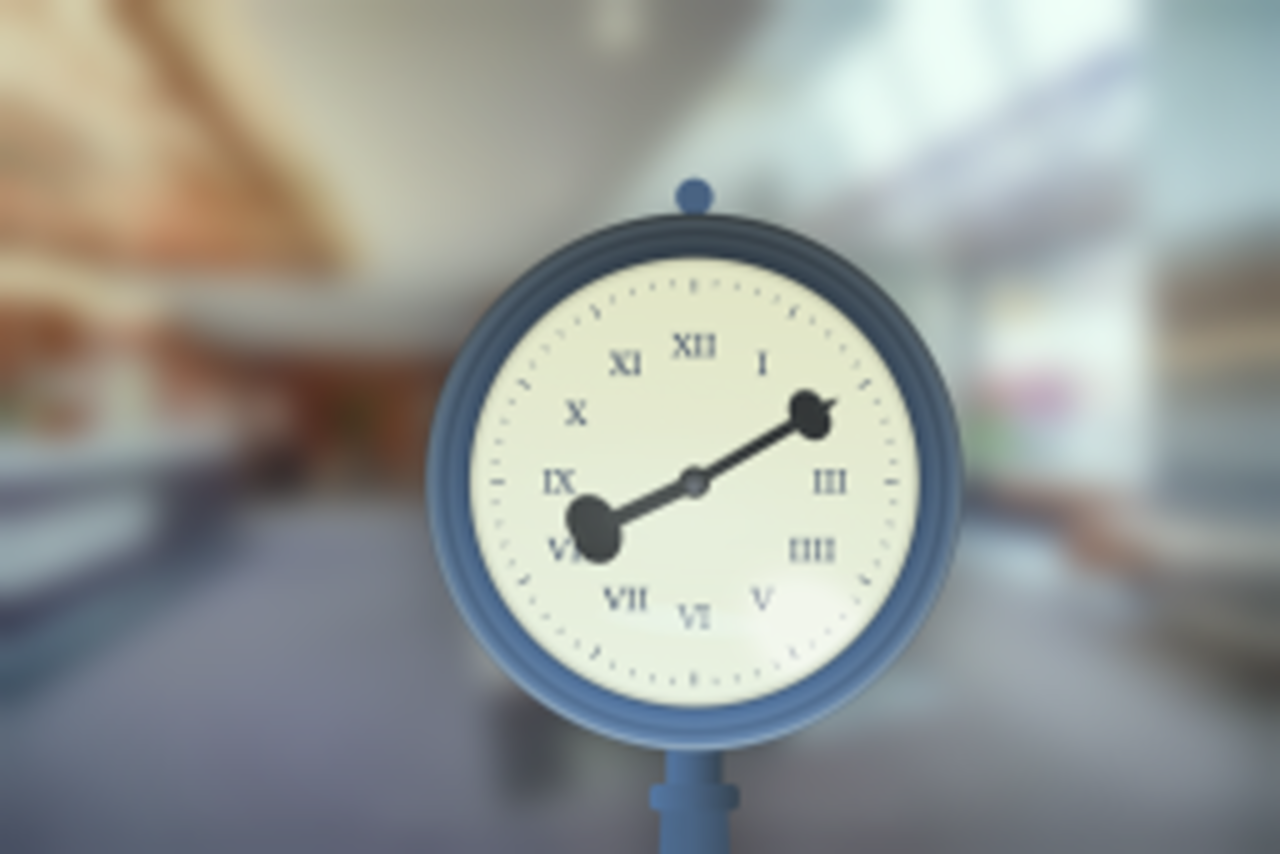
8:10
